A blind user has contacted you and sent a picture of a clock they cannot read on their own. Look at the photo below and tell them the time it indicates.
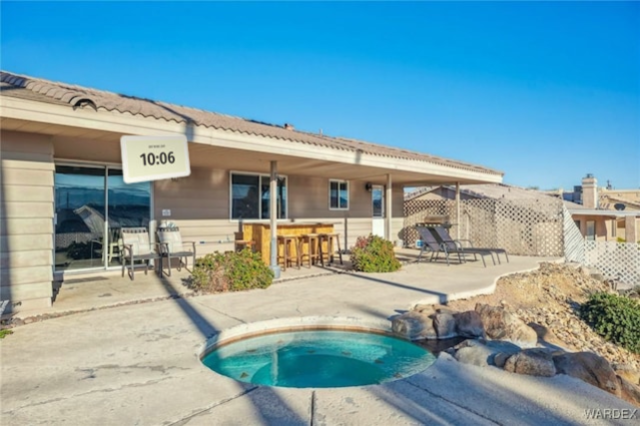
10:06
